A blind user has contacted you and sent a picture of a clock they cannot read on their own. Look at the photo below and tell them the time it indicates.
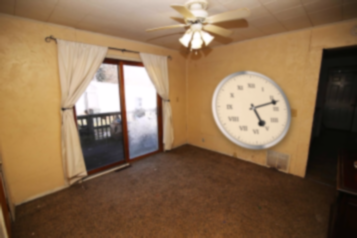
5:12
